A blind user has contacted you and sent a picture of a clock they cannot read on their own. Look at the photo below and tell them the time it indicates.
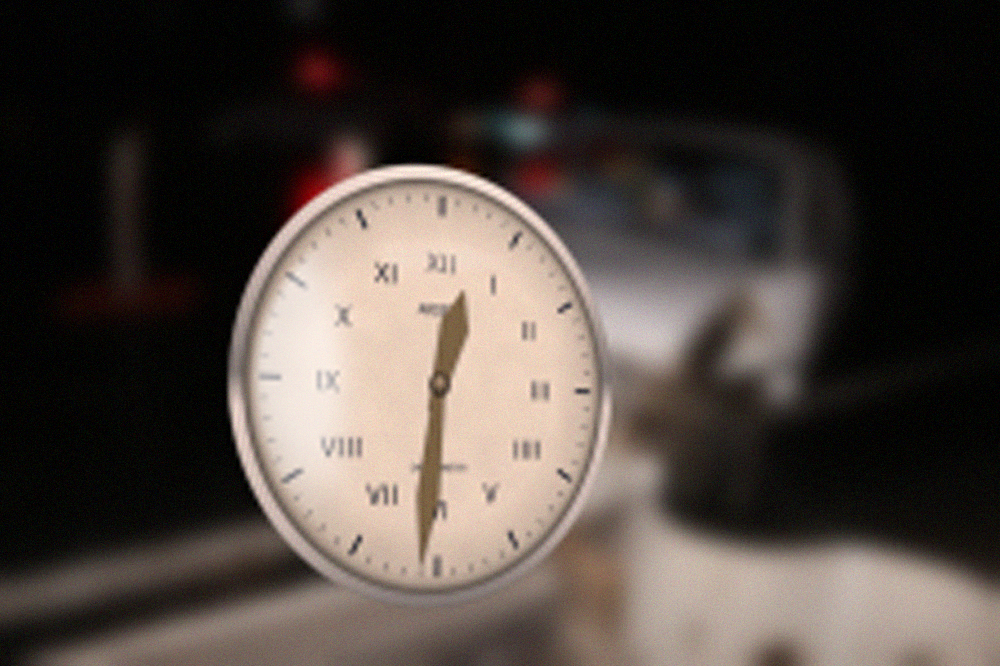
12:31
